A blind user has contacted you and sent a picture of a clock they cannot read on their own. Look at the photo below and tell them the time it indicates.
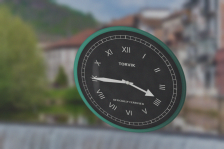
3:45
